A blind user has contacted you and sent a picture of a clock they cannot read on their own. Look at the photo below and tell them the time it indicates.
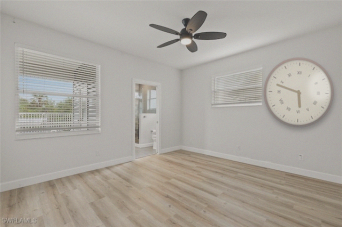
5:48
